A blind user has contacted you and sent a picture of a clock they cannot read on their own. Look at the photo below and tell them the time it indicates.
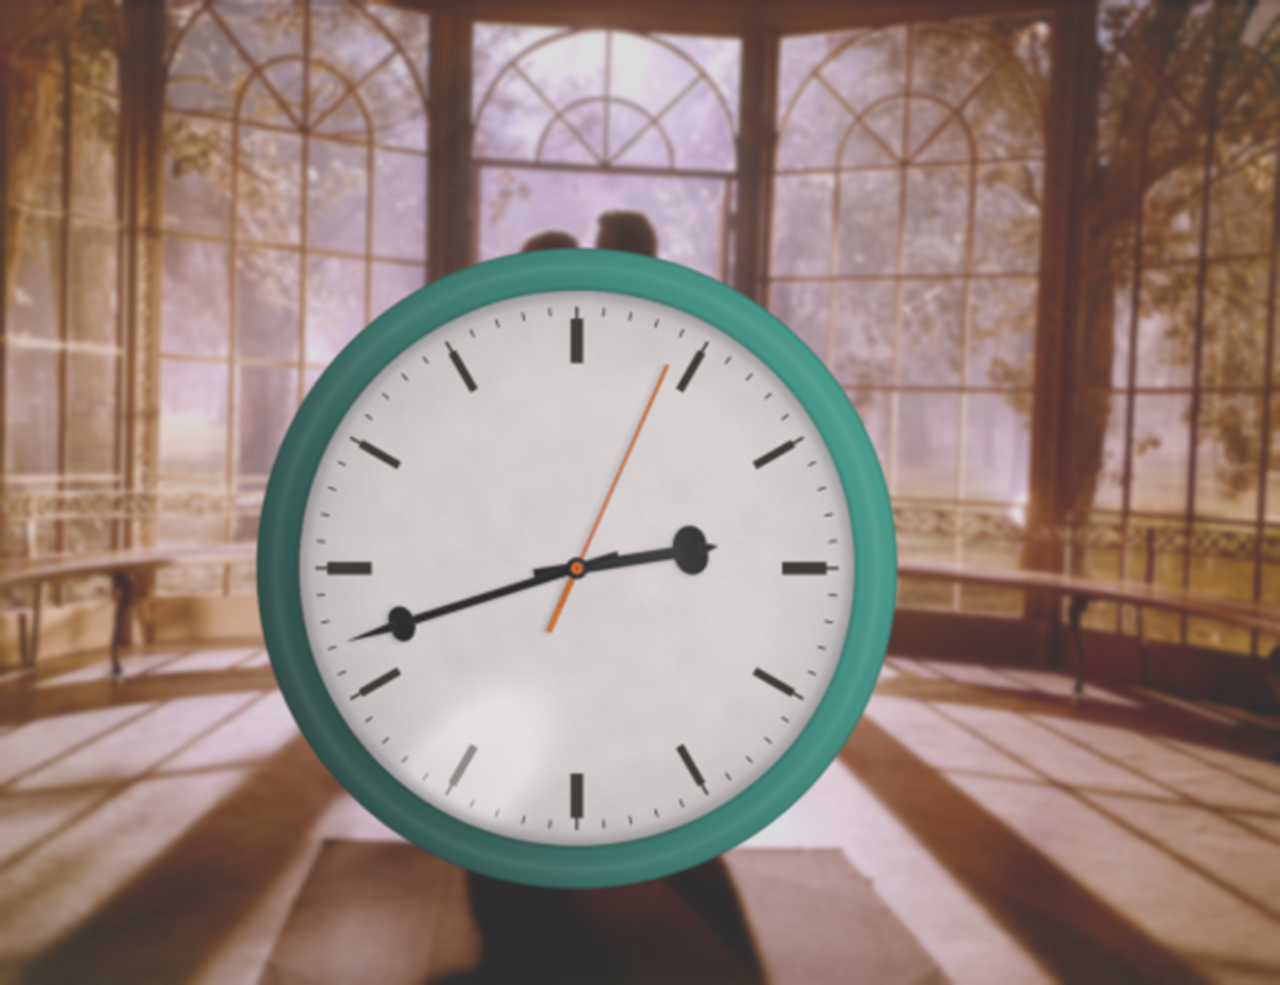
2:42:04
